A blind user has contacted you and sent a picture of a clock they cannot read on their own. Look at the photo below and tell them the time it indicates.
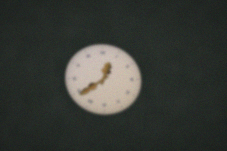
12:39
